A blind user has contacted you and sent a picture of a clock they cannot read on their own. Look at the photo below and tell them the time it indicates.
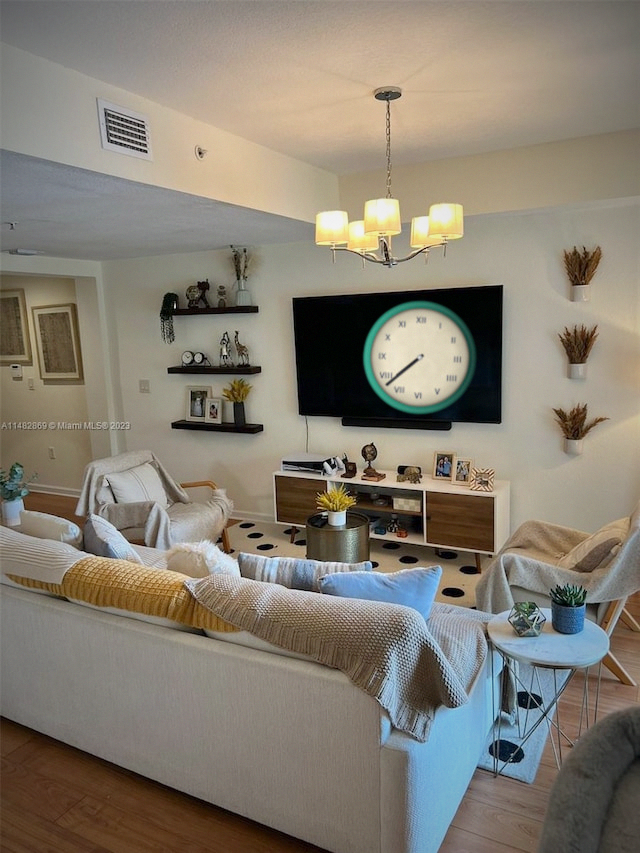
7:38
